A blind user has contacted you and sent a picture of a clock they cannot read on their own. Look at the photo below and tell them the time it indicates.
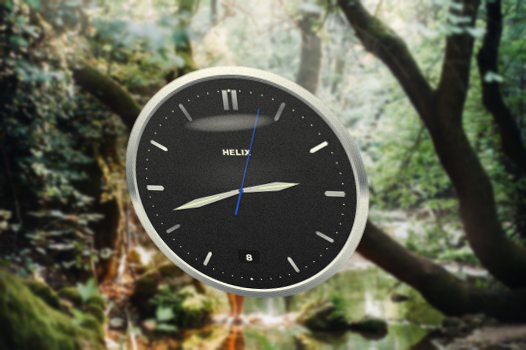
2:42:03
